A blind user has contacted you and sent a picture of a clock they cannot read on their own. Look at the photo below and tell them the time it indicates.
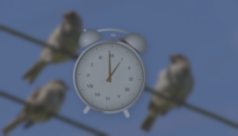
12:59
